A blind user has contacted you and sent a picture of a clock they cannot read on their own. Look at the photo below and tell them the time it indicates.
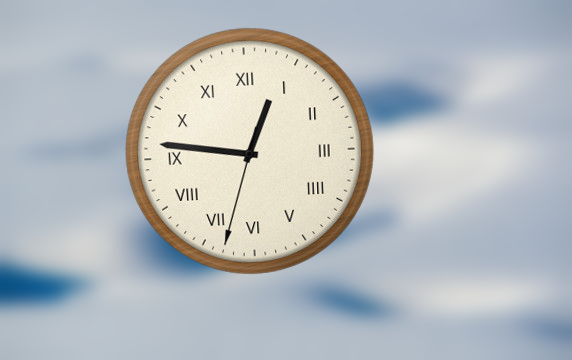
12:46:33
